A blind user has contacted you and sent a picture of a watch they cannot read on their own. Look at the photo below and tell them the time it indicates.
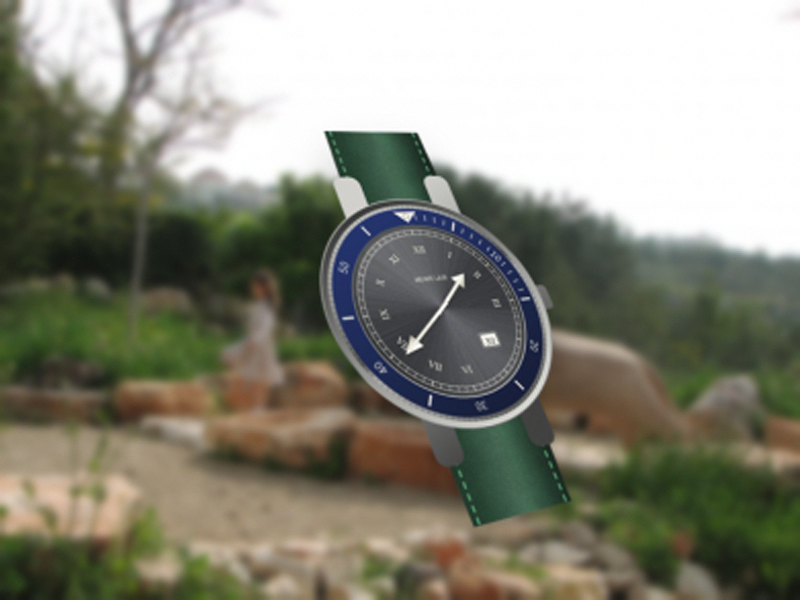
1:39
